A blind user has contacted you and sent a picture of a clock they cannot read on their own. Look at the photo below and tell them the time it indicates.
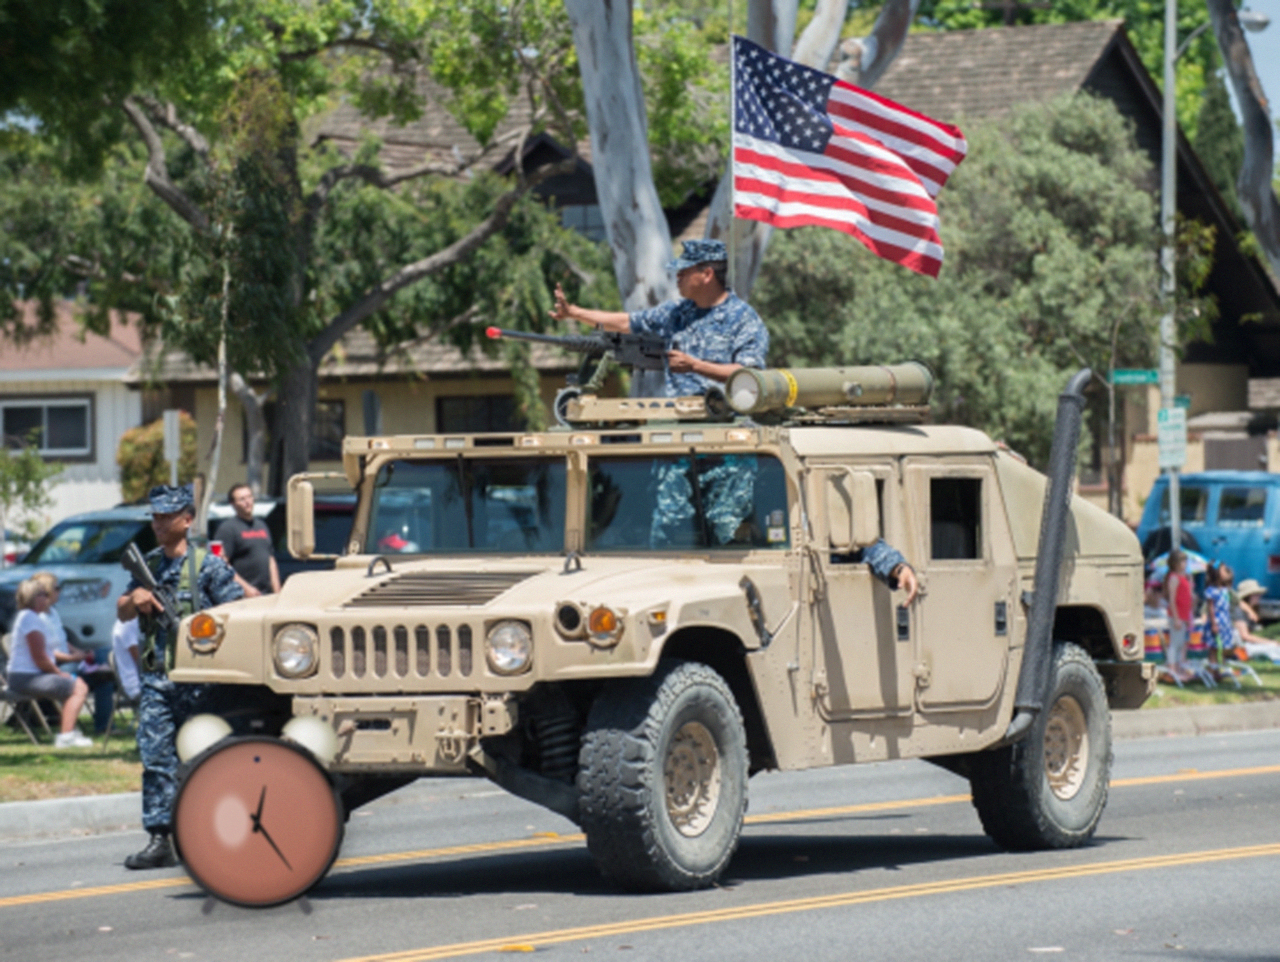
12:24
